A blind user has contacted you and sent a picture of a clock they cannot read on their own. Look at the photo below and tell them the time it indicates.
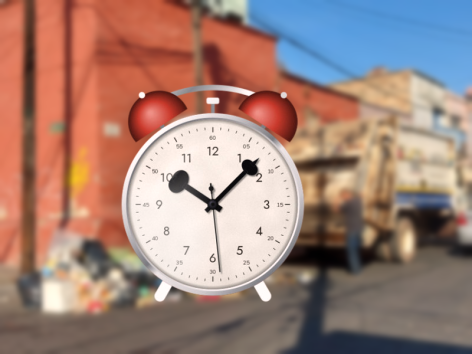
10:07:29
